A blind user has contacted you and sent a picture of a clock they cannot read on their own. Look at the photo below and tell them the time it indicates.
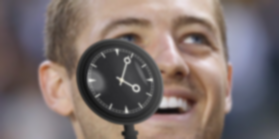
4:04
